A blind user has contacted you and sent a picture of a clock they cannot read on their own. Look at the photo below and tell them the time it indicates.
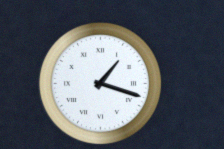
1:18
